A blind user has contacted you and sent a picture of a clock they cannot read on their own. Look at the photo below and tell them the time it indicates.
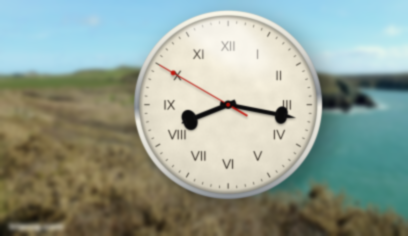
8:16:50
